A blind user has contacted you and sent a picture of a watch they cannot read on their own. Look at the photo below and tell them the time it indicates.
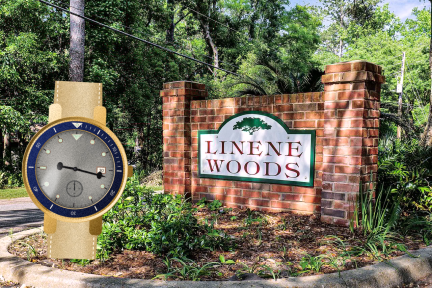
9:17
